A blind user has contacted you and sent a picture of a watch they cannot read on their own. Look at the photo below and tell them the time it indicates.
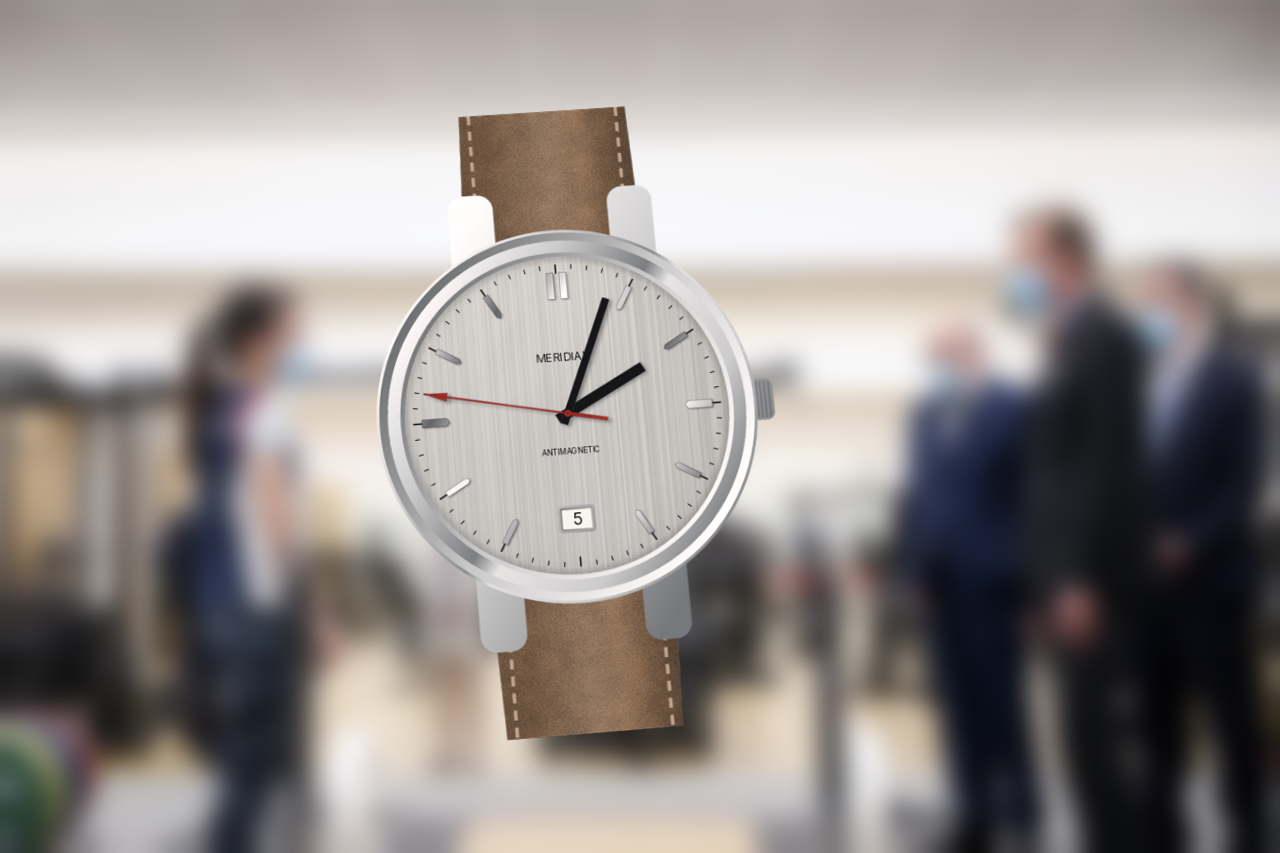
2:03:47
